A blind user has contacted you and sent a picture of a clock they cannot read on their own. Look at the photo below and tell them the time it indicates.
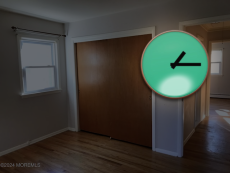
1:15
